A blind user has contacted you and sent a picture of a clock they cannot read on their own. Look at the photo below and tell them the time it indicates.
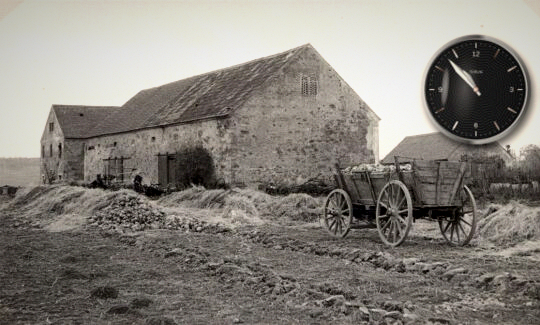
10:53
